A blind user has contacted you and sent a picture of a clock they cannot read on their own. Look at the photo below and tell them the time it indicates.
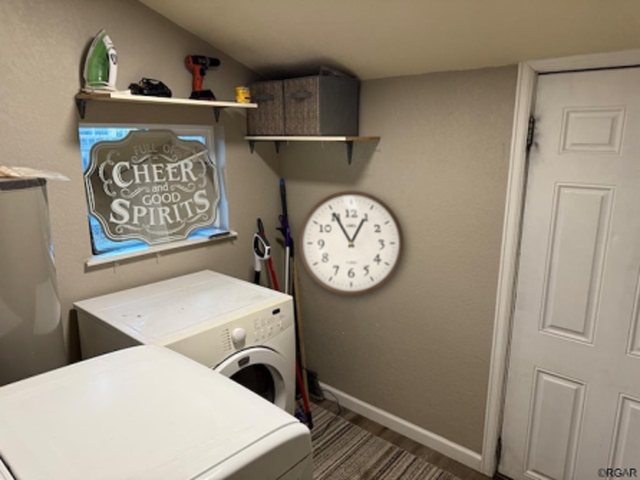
12:55
